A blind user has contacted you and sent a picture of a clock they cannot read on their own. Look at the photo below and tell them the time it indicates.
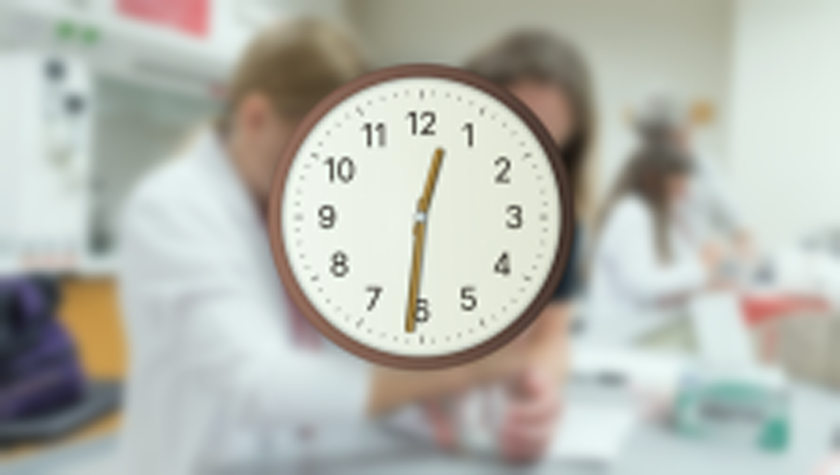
12:31
